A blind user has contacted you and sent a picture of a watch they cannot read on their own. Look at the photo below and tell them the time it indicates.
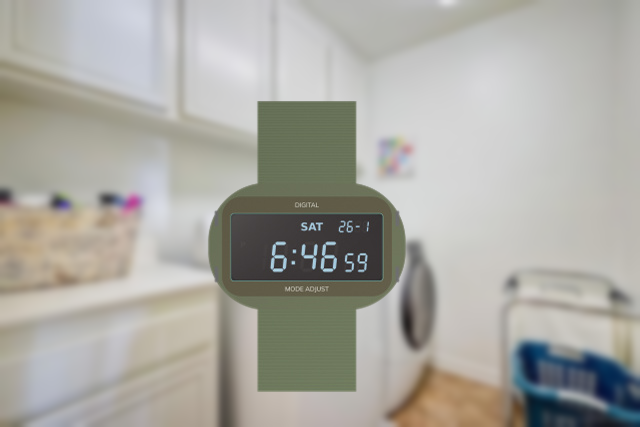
6:46:59
